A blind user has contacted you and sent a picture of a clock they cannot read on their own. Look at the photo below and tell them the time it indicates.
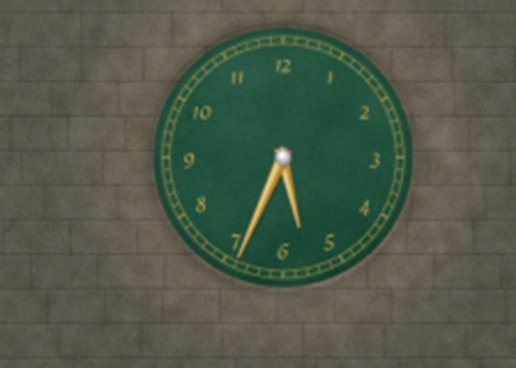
5:34
